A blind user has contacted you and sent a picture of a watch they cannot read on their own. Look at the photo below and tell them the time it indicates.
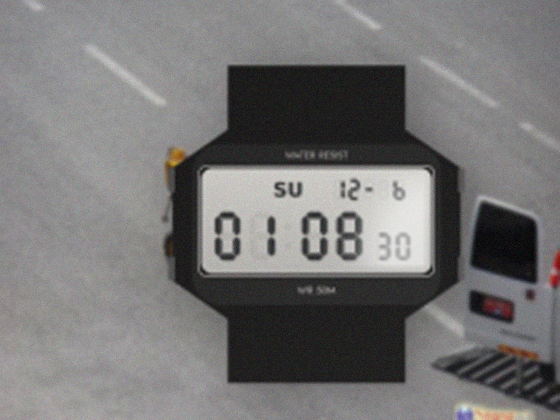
1:08:30
